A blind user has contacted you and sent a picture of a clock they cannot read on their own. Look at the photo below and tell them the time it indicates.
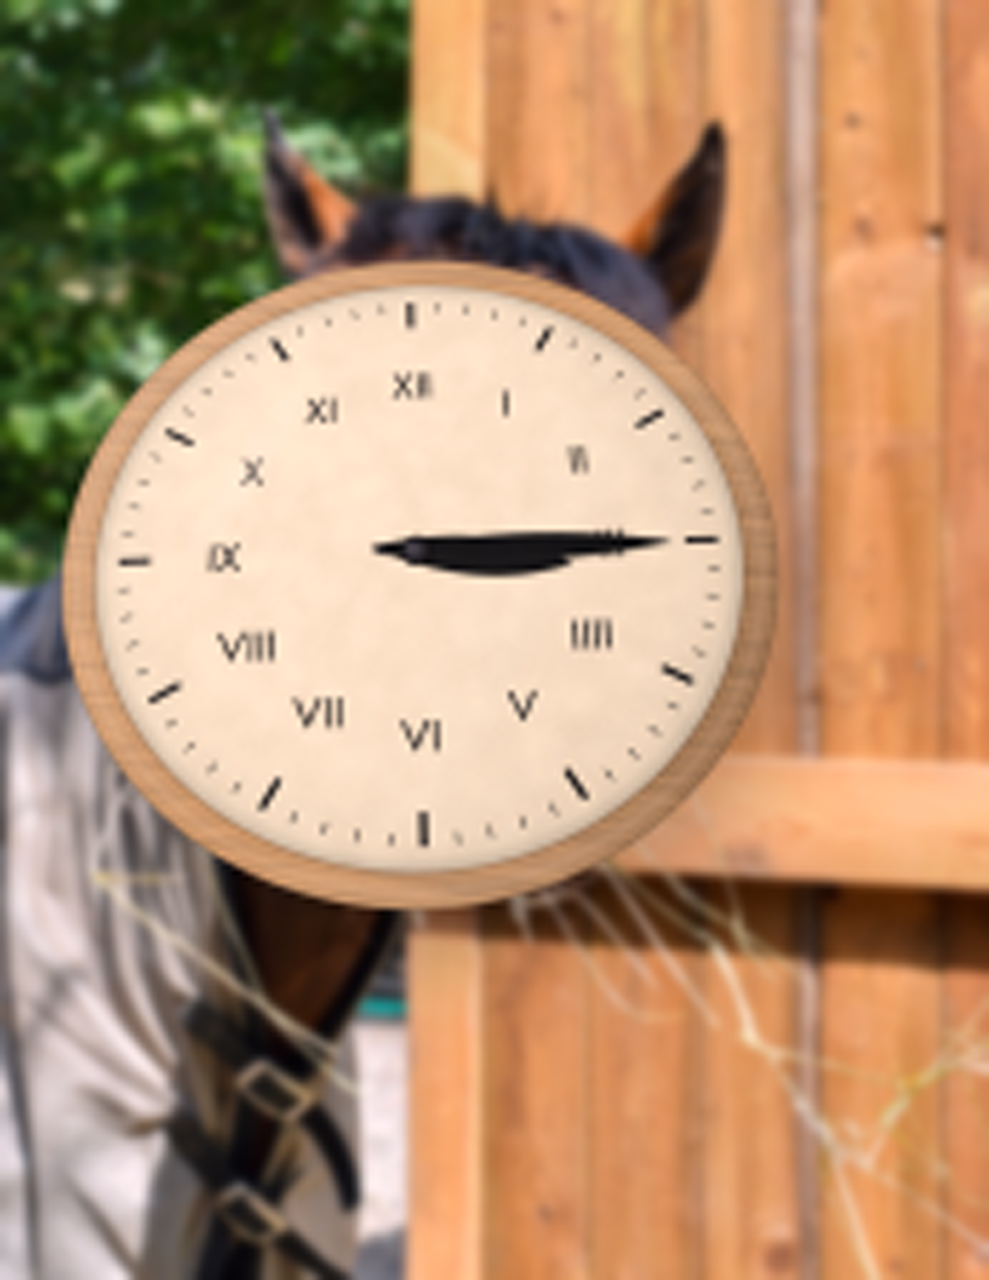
3:15
